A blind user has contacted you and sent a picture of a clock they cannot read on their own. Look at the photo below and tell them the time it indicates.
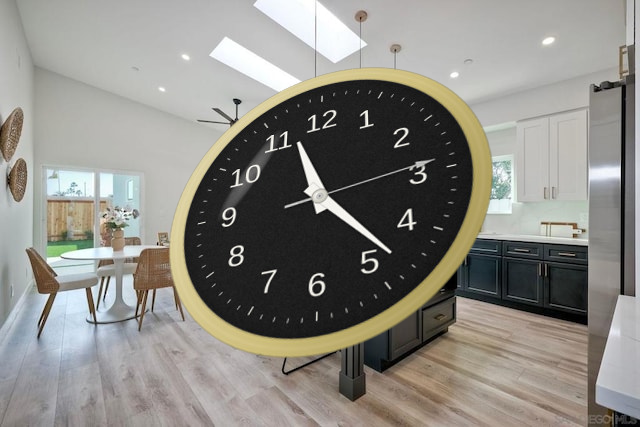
11:23:14
